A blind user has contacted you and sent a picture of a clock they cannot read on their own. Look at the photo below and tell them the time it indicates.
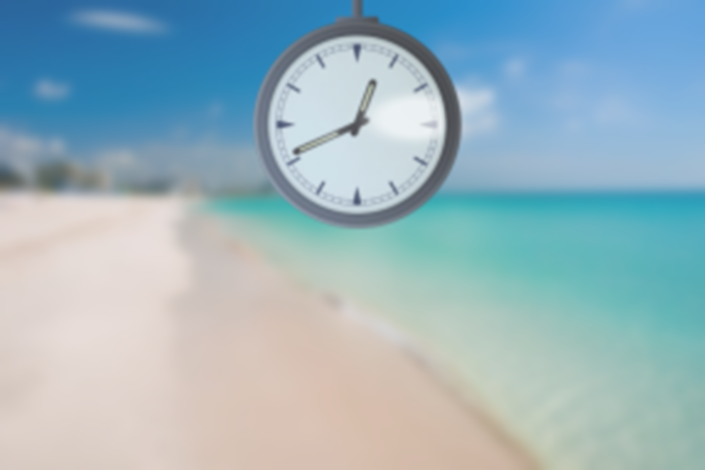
12:41
